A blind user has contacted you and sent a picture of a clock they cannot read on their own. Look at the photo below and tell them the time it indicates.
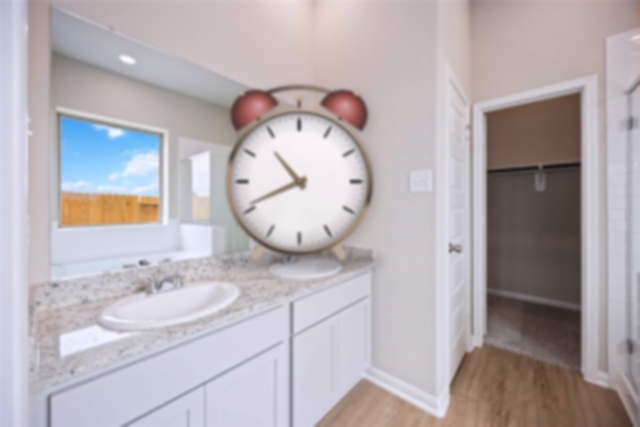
10:41
